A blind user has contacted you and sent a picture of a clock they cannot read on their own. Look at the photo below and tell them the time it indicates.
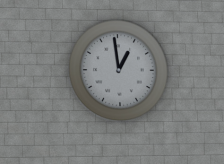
12:59
